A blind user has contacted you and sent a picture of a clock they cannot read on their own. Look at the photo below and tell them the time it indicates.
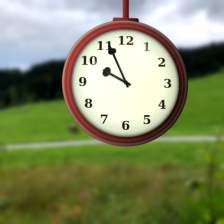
9:56
